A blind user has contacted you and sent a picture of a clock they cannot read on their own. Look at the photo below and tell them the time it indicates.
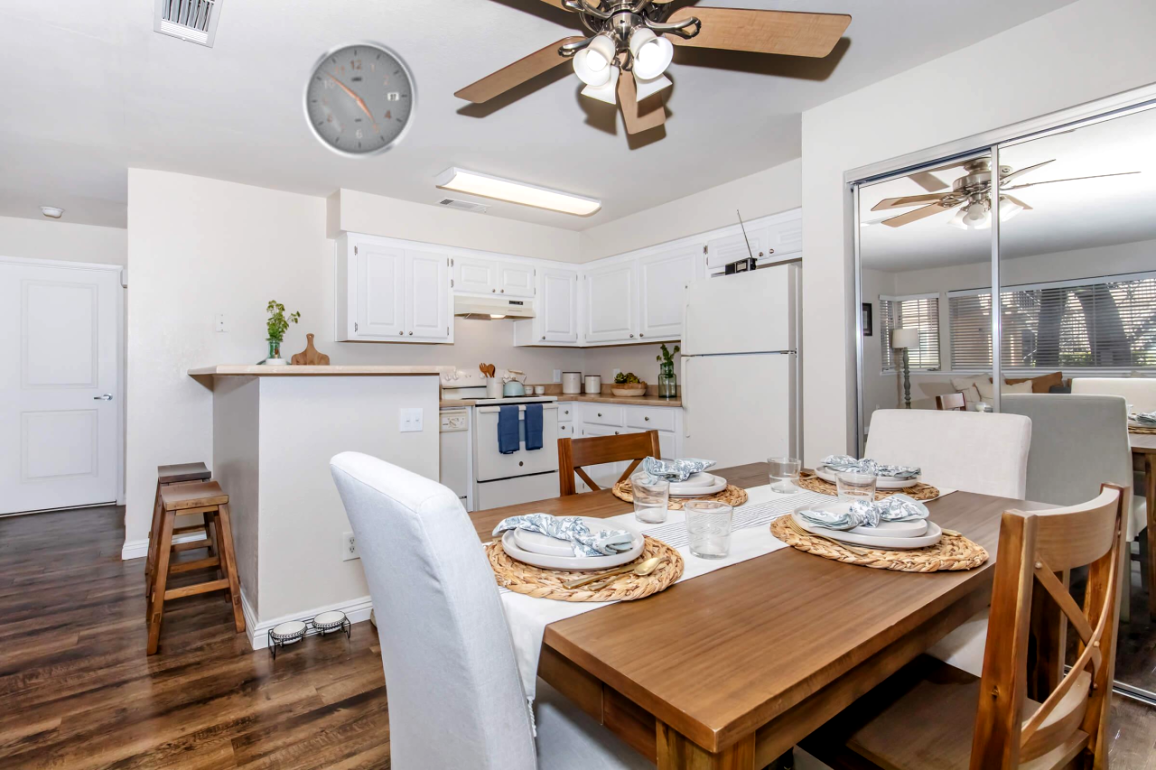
4:52
